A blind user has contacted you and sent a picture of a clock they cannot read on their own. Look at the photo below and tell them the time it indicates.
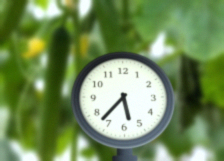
5:37
